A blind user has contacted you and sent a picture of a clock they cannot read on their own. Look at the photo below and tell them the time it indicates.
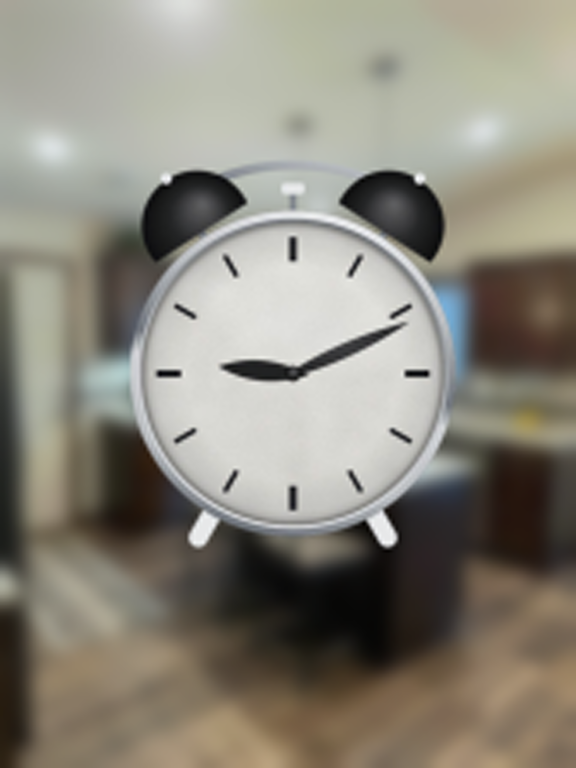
9:11
